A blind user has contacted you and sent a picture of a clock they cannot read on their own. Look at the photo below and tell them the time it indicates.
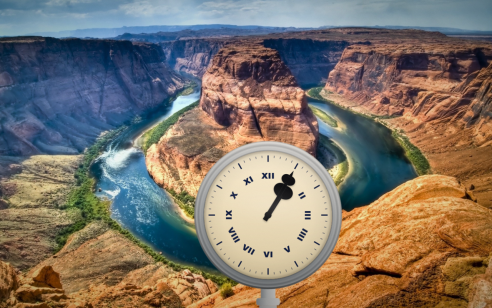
1:05
